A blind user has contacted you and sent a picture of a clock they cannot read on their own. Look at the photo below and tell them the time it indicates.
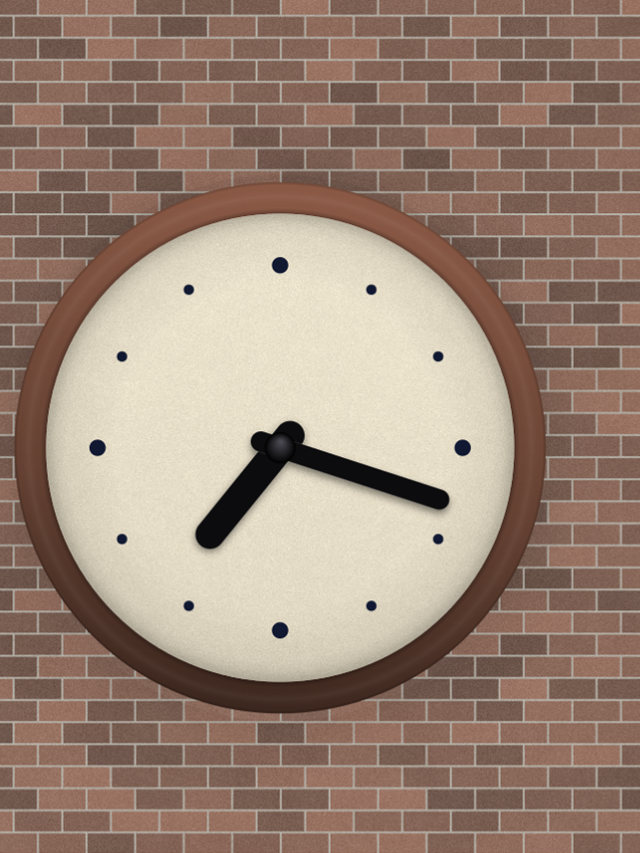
7:18
